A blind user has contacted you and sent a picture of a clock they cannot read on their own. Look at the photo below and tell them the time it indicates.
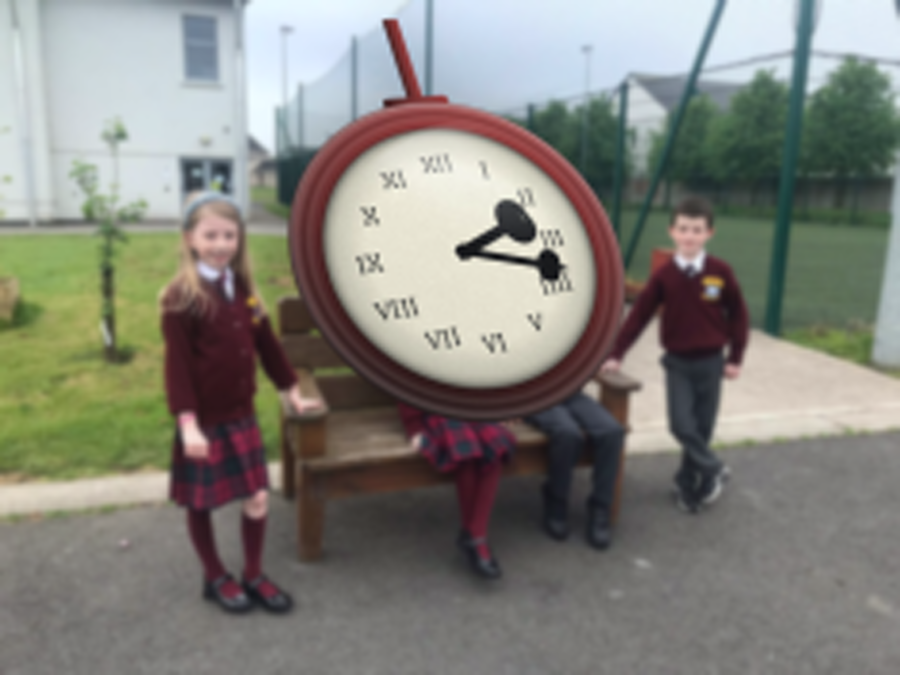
2:18
